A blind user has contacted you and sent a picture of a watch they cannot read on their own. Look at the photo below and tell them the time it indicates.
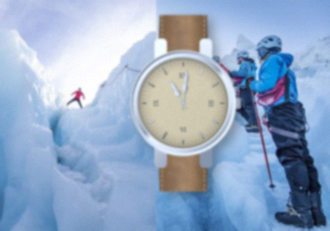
11:01
